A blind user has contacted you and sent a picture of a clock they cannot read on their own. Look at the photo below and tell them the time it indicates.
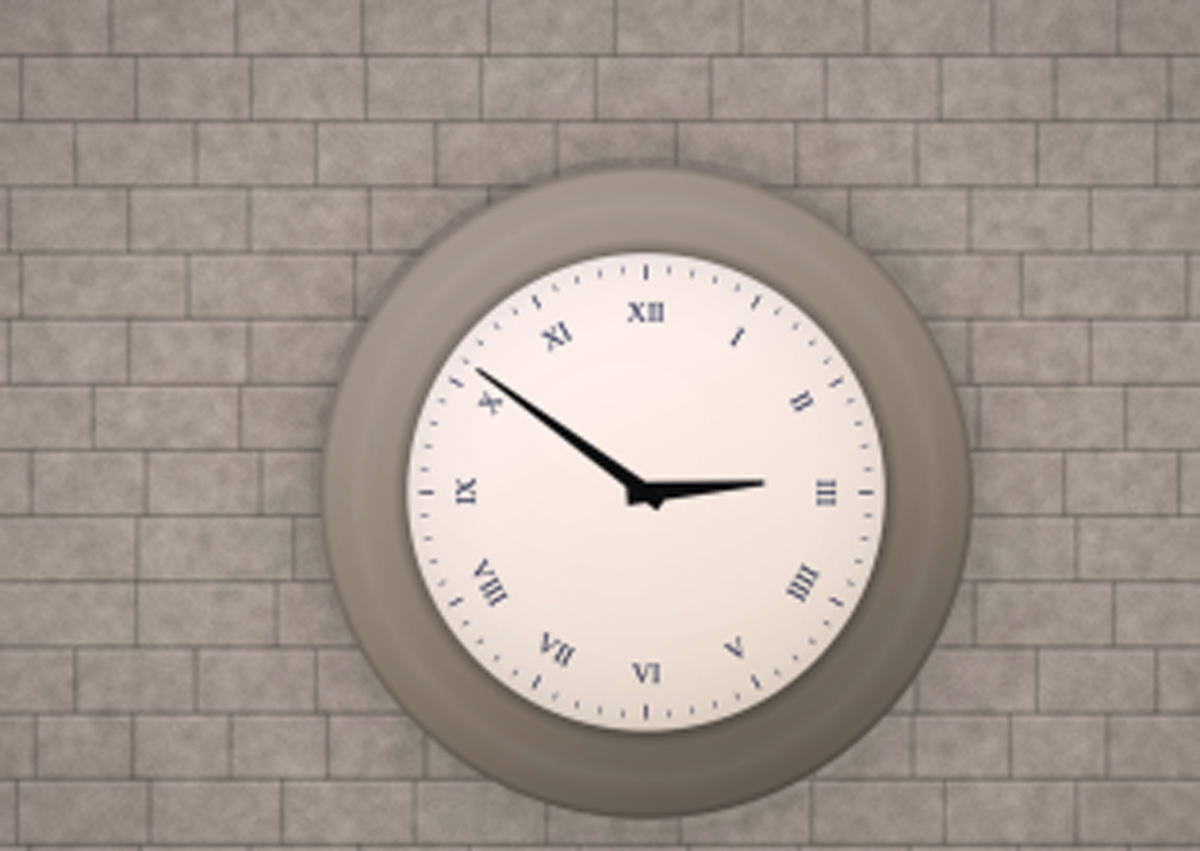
2:51
